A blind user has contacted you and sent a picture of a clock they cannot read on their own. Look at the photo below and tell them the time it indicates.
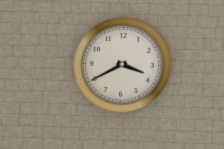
3:40
